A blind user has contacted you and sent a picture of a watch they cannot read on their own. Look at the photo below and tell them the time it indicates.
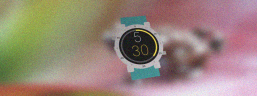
5:30
